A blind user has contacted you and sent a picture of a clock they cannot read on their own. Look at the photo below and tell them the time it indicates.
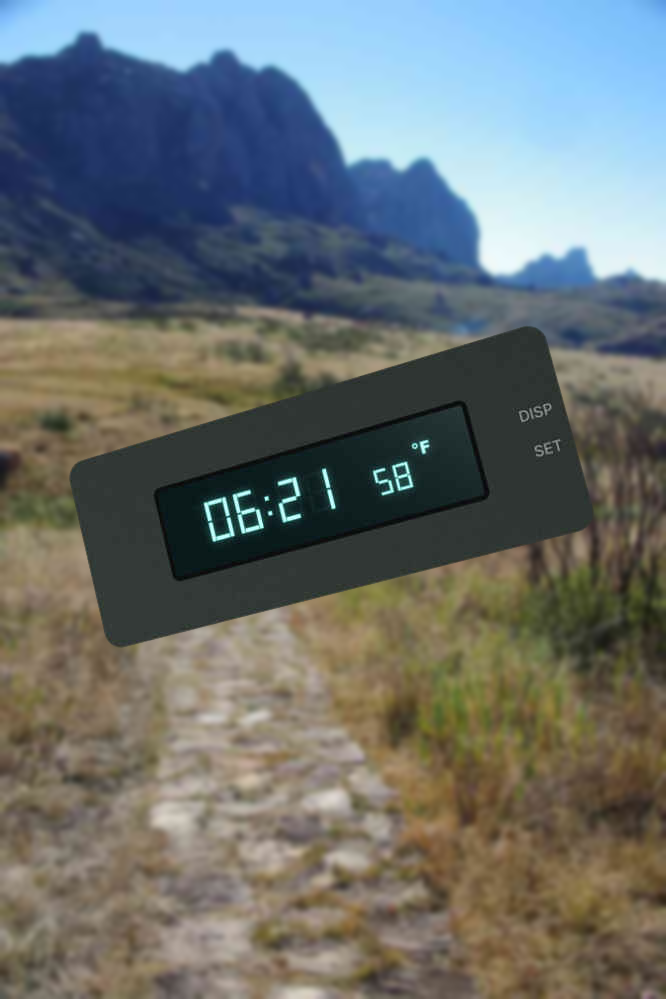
6:21
